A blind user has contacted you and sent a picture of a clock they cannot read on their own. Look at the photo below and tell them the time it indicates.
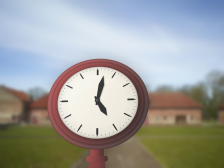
5:02
